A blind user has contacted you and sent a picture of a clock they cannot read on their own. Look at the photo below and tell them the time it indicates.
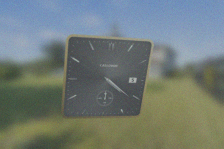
4:21
